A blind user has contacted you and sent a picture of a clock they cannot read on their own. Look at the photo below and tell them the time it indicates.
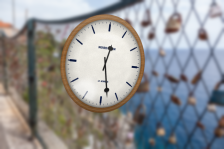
12:28
